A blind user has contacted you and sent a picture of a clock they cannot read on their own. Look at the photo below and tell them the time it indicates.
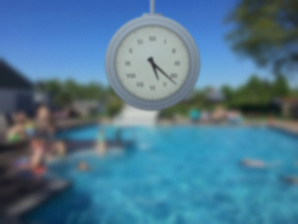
5:22
